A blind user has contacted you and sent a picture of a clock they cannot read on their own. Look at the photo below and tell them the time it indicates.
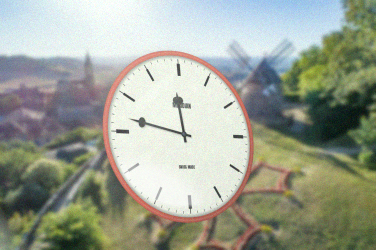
11:47
